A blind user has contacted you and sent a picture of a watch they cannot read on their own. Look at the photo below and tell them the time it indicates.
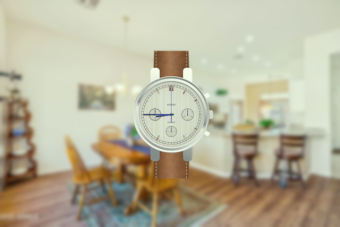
8:45
